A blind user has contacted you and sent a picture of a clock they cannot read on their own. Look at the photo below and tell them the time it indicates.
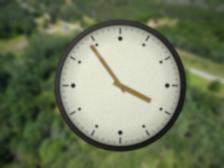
3:54
